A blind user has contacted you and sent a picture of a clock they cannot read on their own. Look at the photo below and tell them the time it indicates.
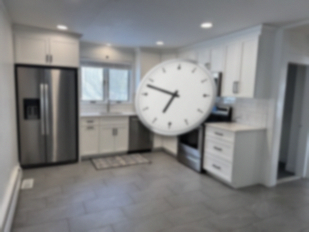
6:48
